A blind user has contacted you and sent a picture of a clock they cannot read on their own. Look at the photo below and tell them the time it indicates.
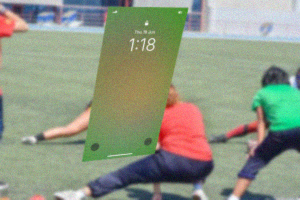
1:18
